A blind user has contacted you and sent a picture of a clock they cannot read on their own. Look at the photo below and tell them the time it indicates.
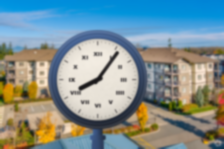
8:06
